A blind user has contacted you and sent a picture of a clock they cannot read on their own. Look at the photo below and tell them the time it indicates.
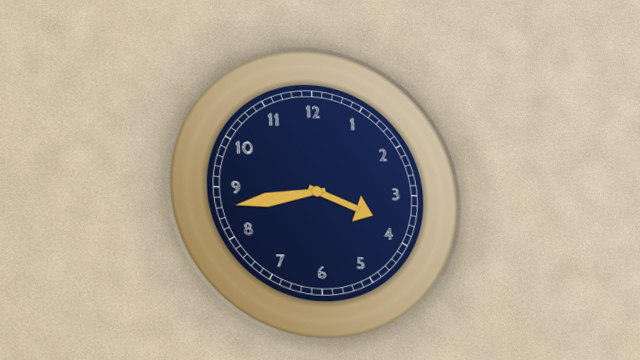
3:43
